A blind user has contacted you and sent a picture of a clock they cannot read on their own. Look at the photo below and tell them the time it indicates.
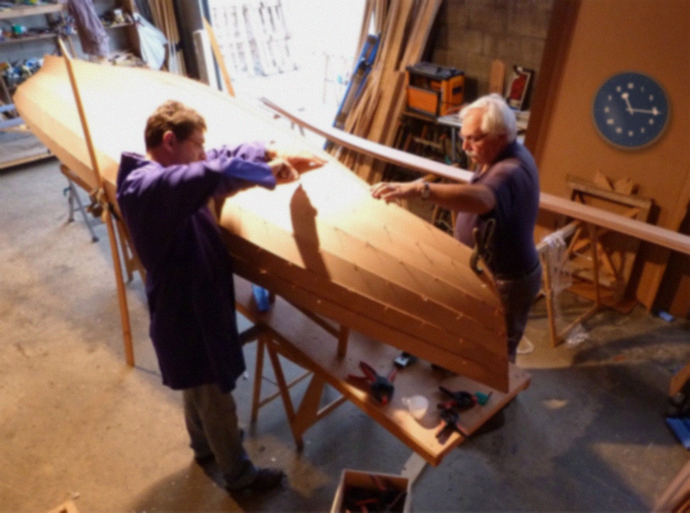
11:16
